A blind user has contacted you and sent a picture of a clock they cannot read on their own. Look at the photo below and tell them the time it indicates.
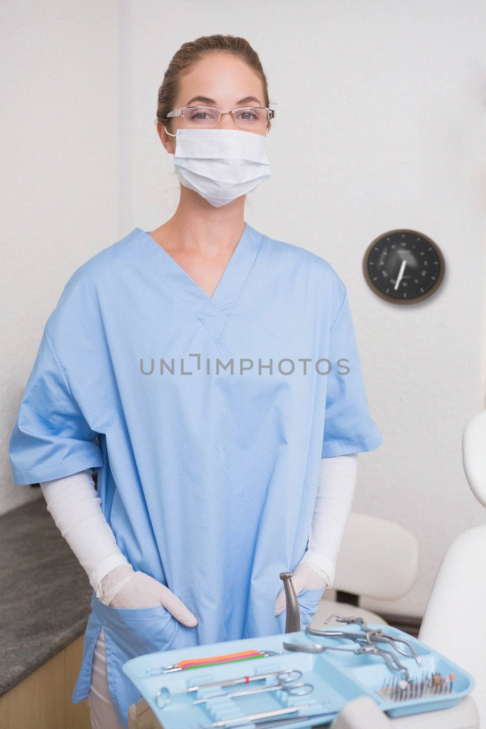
6:33
